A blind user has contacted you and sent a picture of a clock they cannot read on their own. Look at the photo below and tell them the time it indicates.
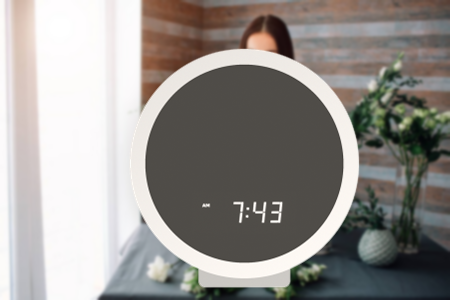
7:43
